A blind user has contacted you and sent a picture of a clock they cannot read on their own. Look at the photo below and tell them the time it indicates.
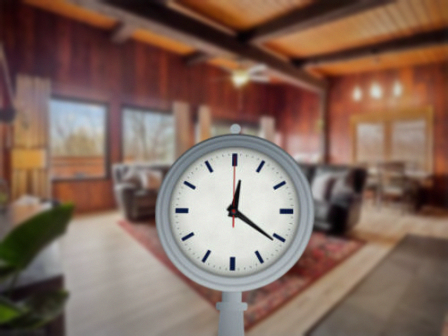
12:21:00
